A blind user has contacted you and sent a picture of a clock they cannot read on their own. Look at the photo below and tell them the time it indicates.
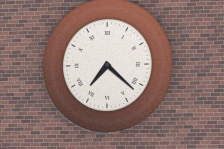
7:22
